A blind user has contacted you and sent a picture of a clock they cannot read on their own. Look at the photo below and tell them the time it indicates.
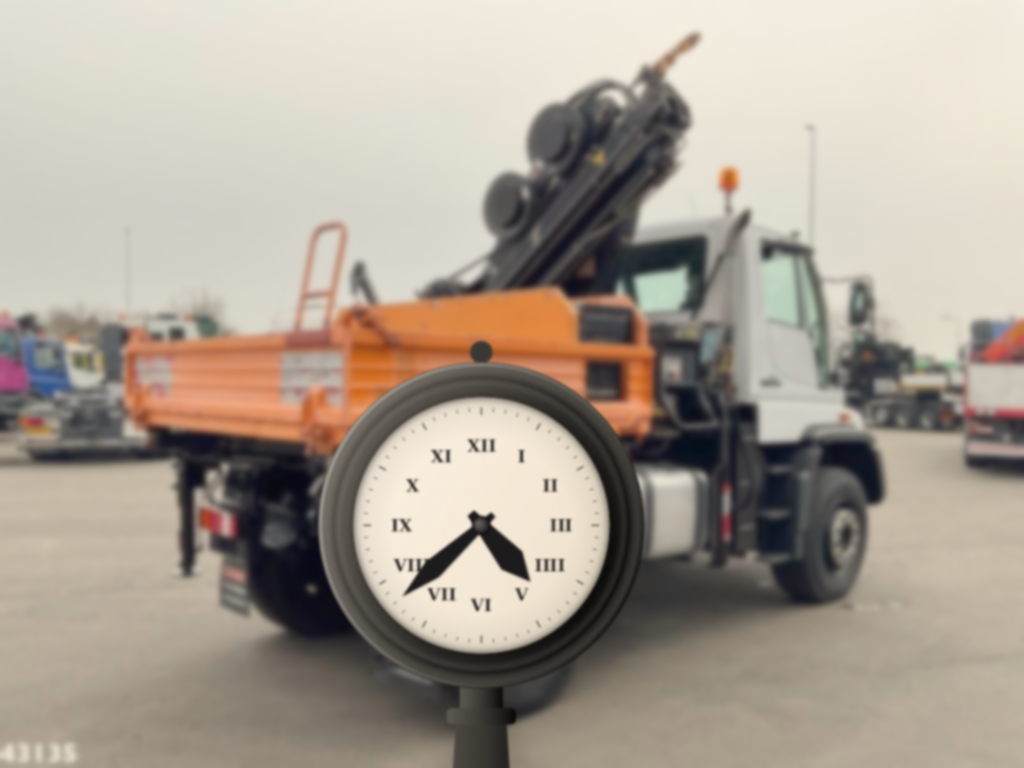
4:38
